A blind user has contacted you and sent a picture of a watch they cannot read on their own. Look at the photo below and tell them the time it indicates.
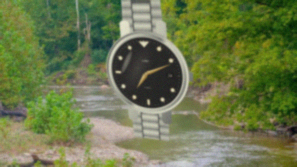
7:11
